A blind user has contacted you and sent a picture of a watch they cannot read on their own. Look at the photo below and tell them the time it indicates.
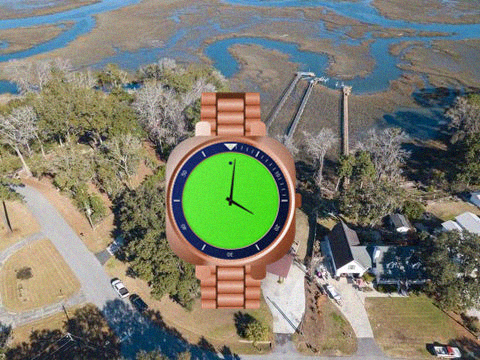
4:01
